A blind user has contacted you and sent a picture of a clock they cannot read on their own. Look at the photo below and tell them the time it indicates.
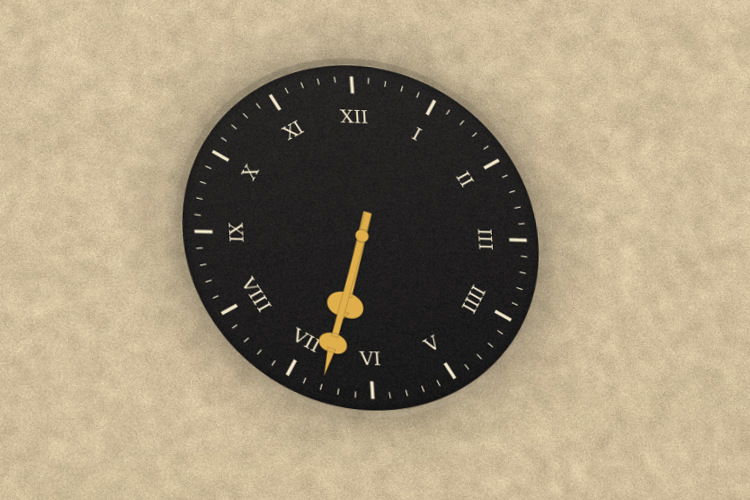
6:33
